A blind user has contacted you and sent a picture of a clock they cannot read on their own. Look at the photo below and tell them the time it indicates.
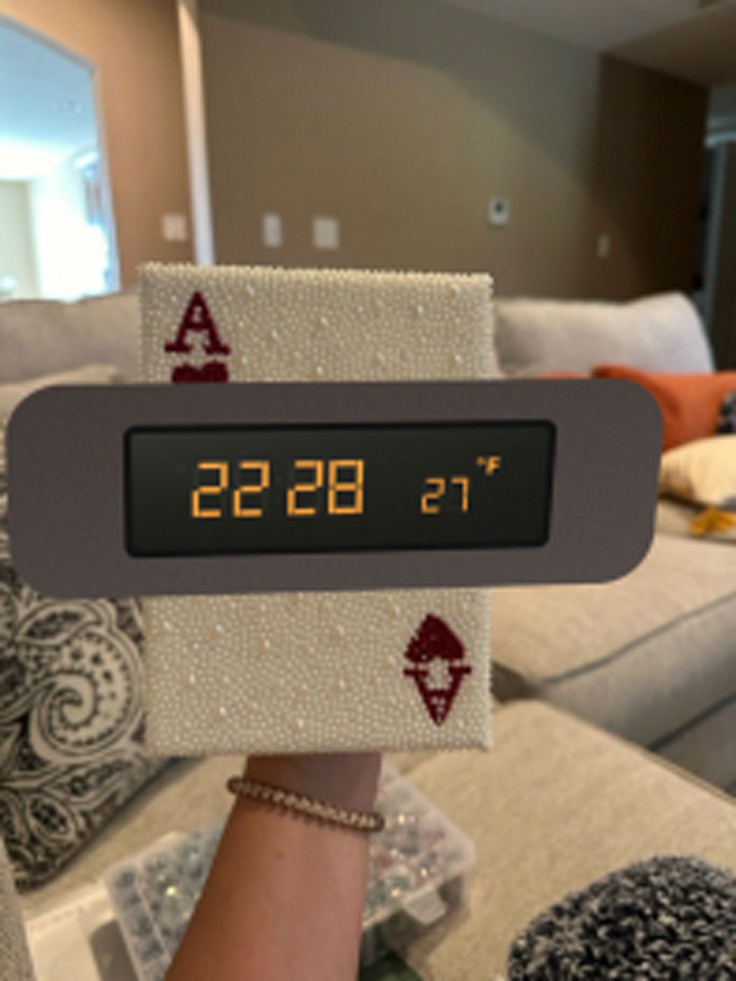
22:28
